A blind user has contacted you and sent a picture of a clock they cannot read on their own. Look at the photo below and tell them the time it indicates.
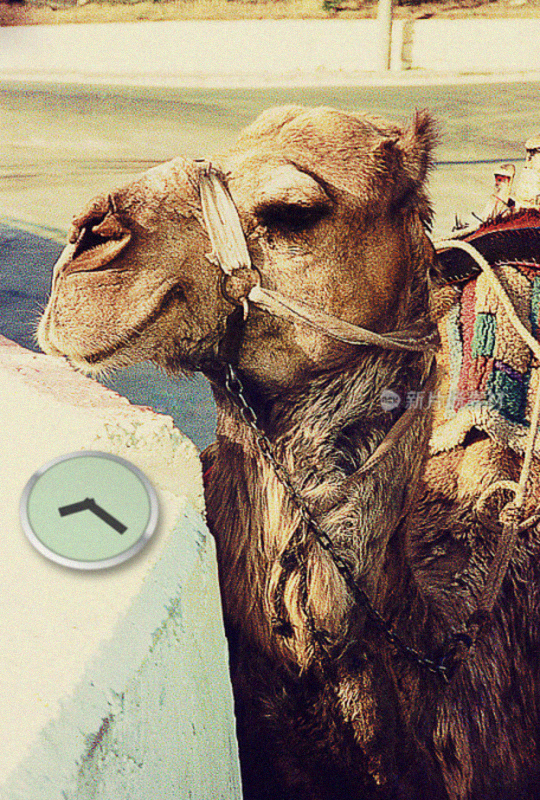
8:22
